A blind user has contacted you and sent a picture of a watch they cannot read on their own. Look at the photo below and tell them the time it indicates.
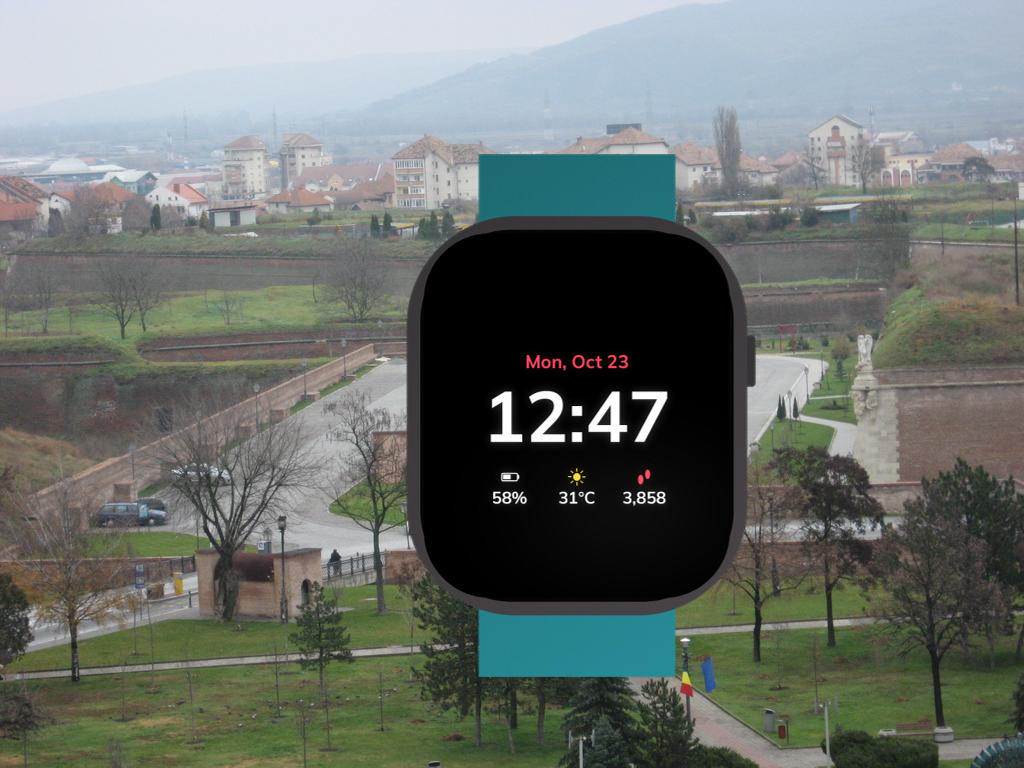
12:47
